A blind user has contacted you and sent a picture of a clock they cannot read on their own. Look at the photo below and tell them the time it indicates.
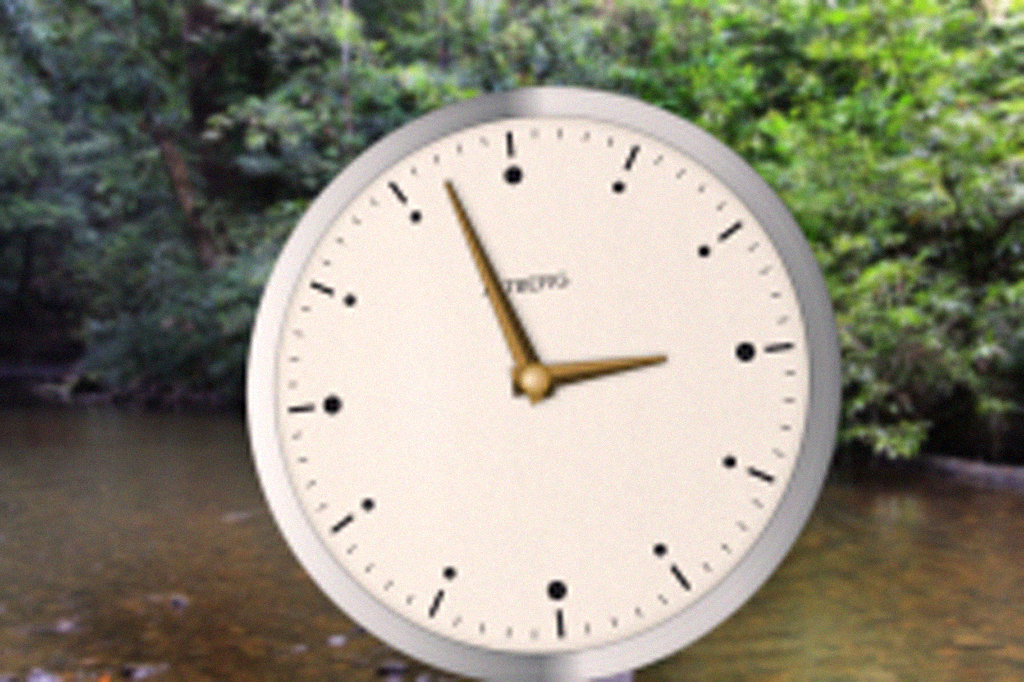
2:57
